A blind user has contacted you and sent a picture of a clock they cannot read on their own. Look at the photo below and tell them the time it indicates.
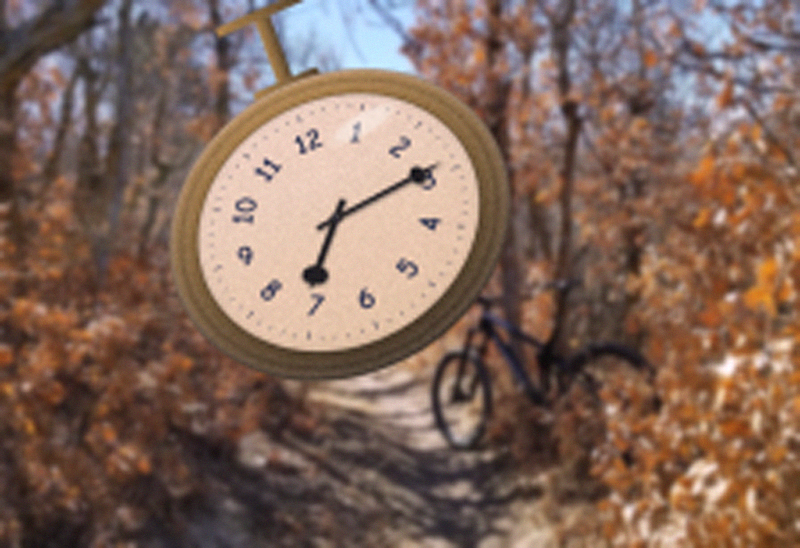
7:14
